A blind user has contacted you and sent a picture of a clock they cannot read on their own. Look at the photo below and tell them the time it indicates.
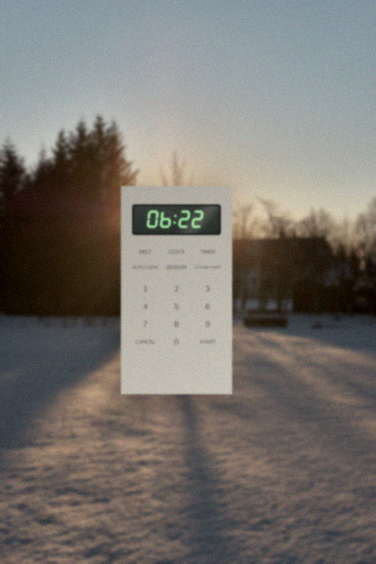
6:22
